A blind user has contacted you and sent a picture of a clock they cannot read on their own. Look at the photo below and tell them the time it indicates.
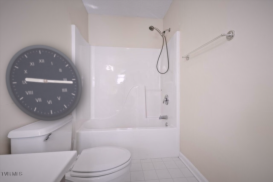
9:16
